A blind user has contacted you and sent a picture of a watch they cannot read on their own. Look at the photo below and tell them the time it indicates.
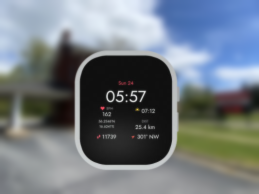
5:57
